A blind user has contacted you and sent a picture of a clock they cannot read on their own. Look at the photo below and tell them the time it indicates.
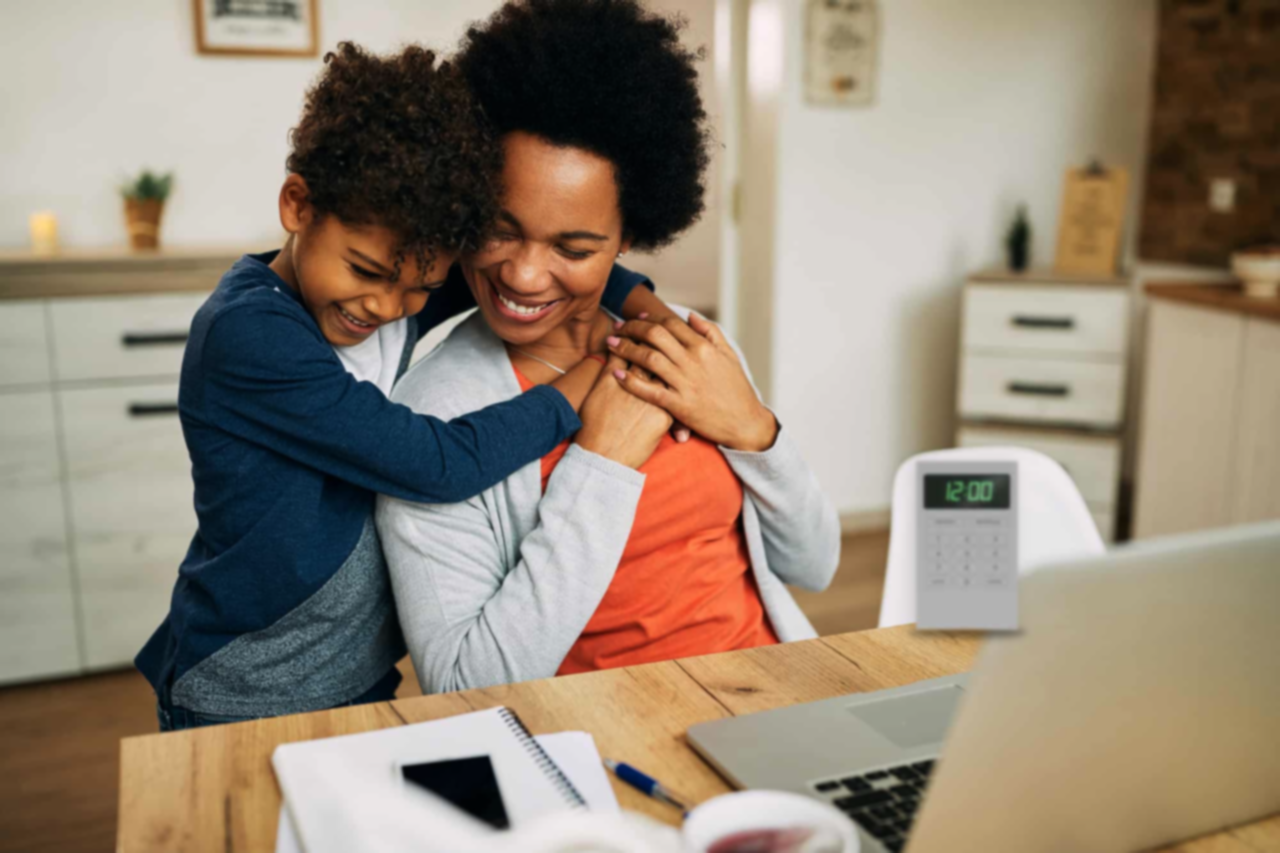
12:00
